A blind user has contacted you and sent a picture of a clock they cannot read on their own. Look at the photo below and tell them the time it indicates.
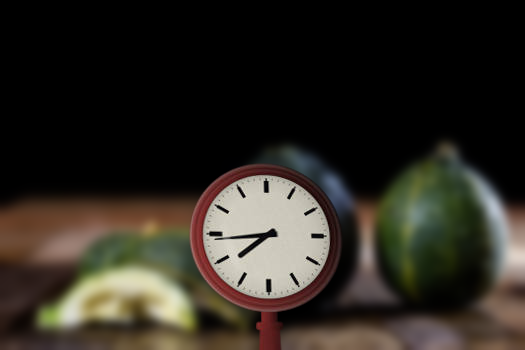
7:44
